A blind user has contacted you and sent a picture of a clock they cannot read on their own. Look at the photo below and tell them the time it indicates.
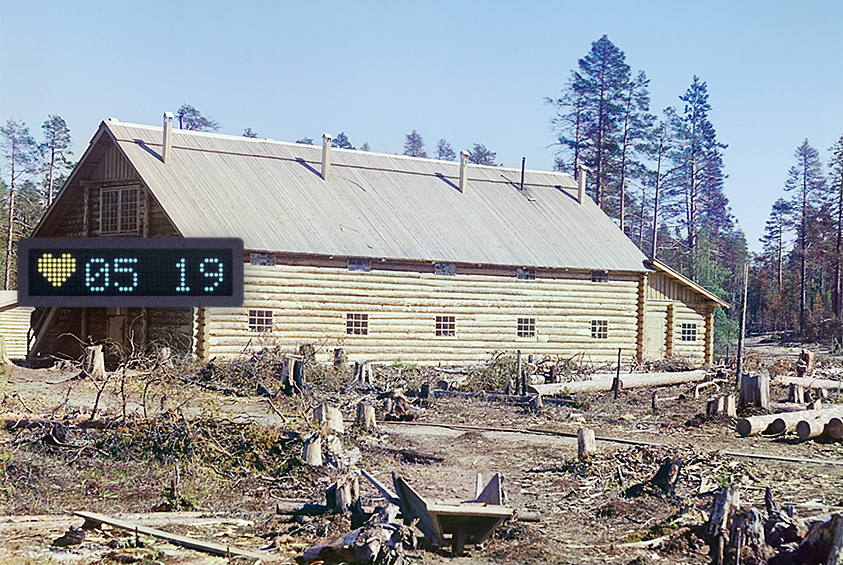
5:19
